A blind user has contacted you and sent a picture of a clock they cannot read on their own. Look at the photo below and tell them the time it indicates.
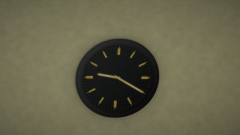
9:20
